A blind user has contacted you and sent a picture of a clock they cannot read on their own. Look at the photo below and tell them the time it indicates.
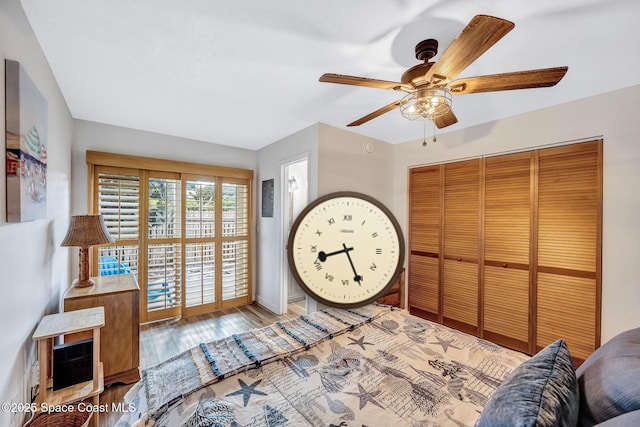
8:26
